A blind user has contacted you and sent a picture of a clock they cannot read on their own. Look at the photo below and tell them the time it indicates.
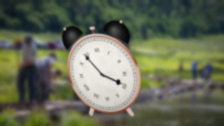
3:54
